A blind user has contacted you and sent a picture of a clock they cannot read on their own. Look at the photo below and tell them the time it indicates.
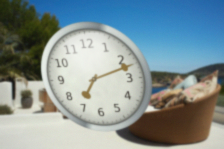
7:12
